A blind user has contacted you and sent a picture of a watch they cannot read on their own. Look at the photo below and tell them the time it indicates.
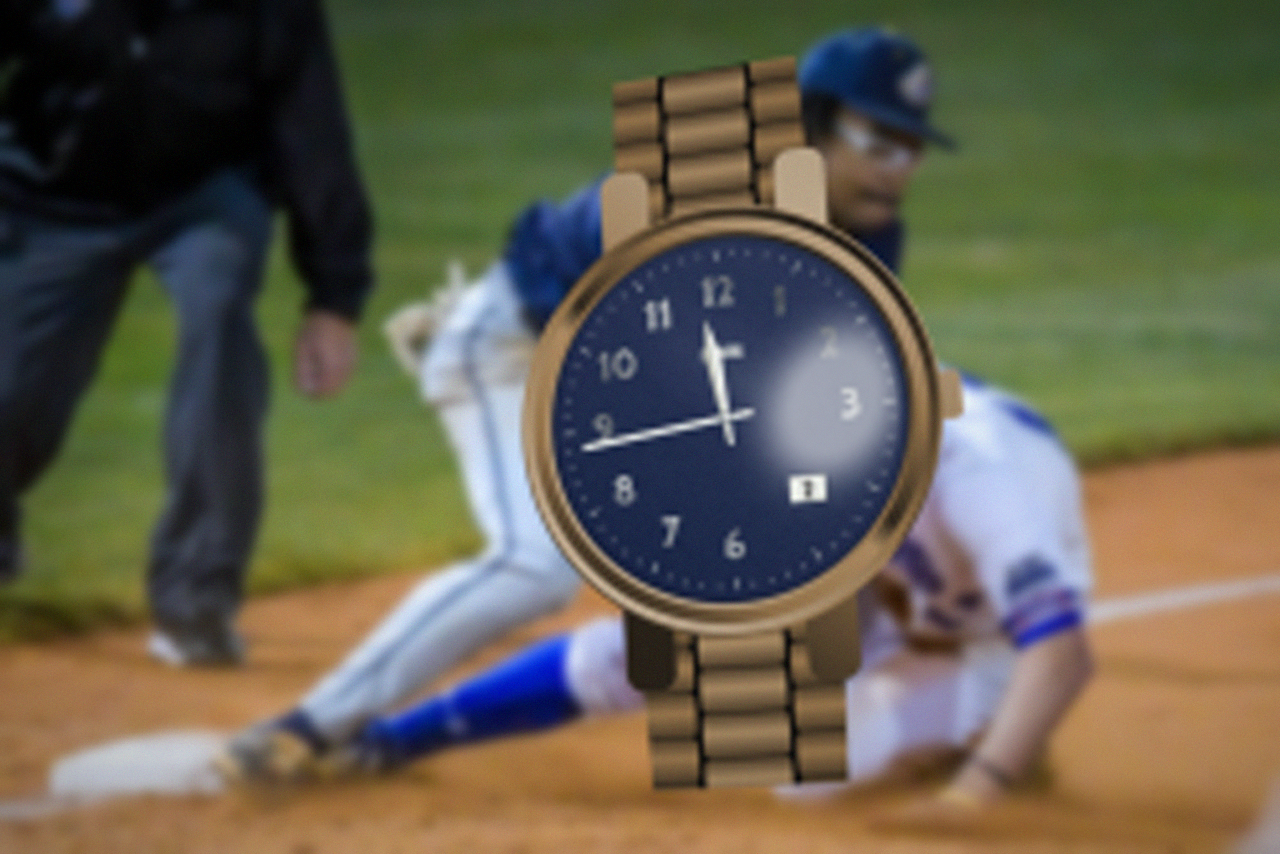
11:44
